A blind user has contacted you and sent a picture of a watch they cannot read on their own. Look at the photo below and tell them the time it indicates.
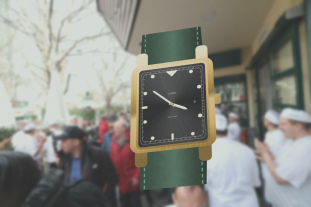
3:52
